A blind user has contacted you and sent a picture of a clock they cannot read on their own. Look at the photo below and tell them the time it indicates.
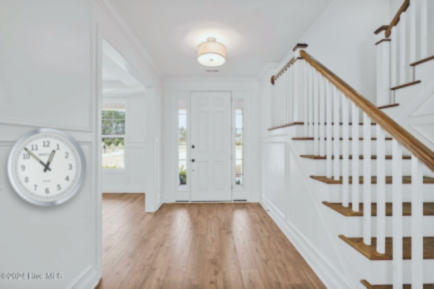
12:52
